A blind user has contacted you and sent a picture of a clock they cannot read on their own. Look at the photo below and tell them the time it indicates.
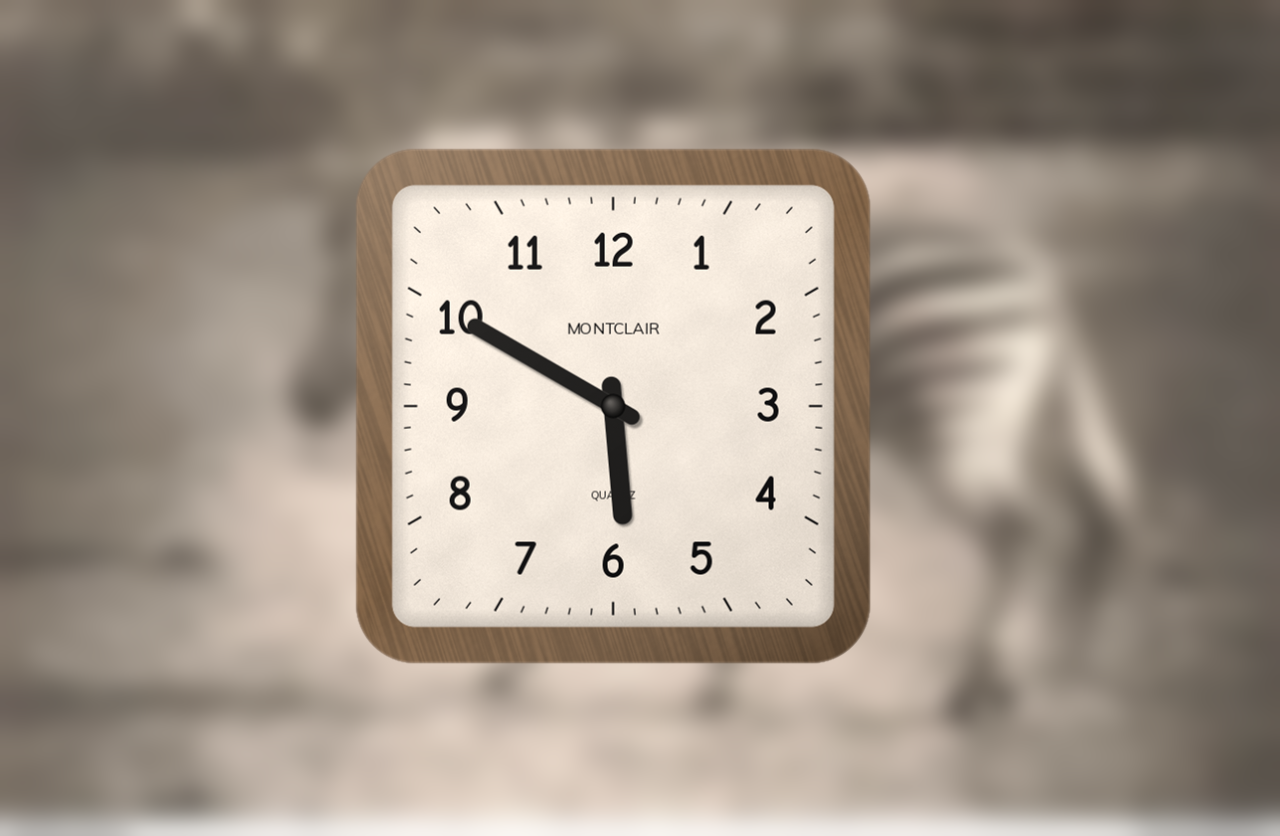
5:50
